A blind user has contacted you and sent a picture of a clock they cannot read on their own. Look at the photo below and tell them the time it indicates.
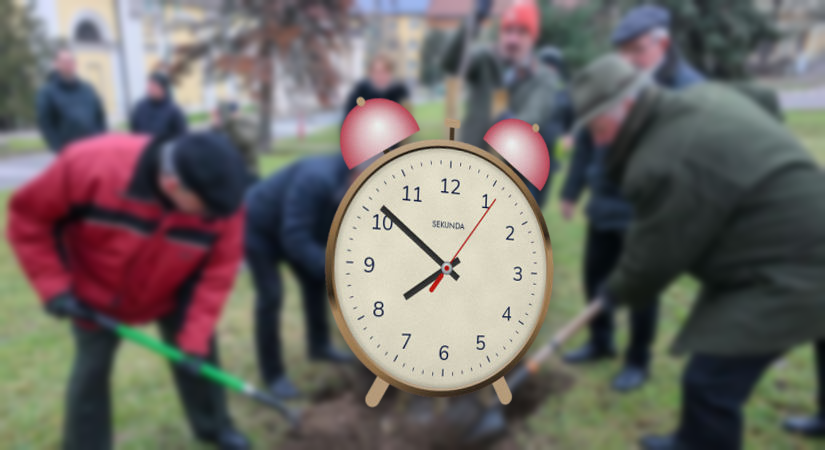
7:51:06
